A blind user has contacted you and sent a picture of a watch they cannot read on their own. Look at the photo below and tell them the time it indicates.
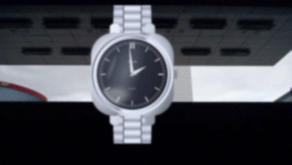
1:59
